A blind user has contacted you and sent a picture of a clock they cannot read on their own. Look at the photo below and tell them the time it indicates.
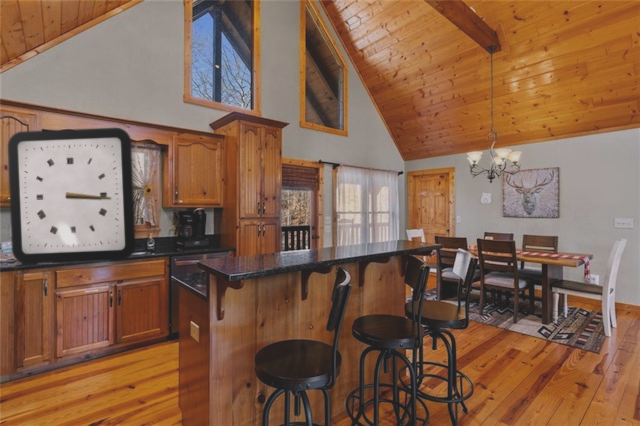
3:16
